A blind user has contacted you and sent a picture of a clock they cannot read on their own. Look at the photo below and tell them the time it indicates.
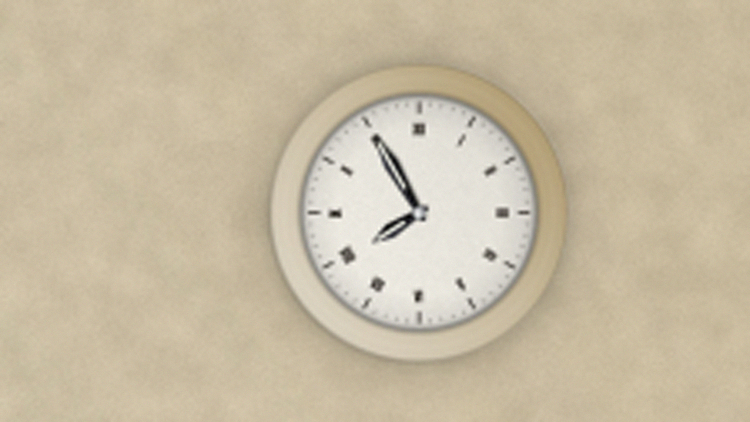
7:55
